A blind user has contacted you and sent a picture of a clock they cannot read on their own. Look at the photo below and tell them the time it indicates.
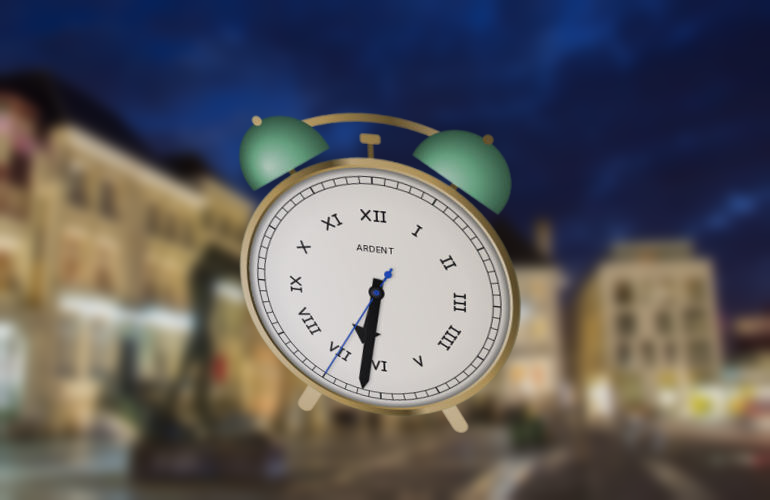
6:31:35
